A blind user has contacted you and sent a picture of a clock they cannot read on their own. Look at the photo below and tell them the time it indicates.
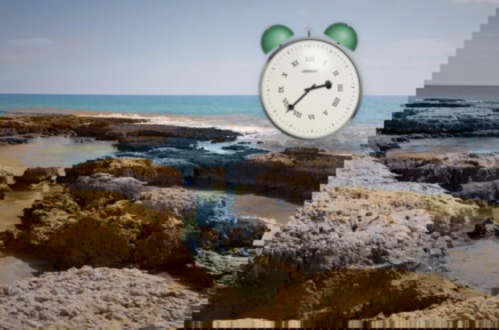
2:38
